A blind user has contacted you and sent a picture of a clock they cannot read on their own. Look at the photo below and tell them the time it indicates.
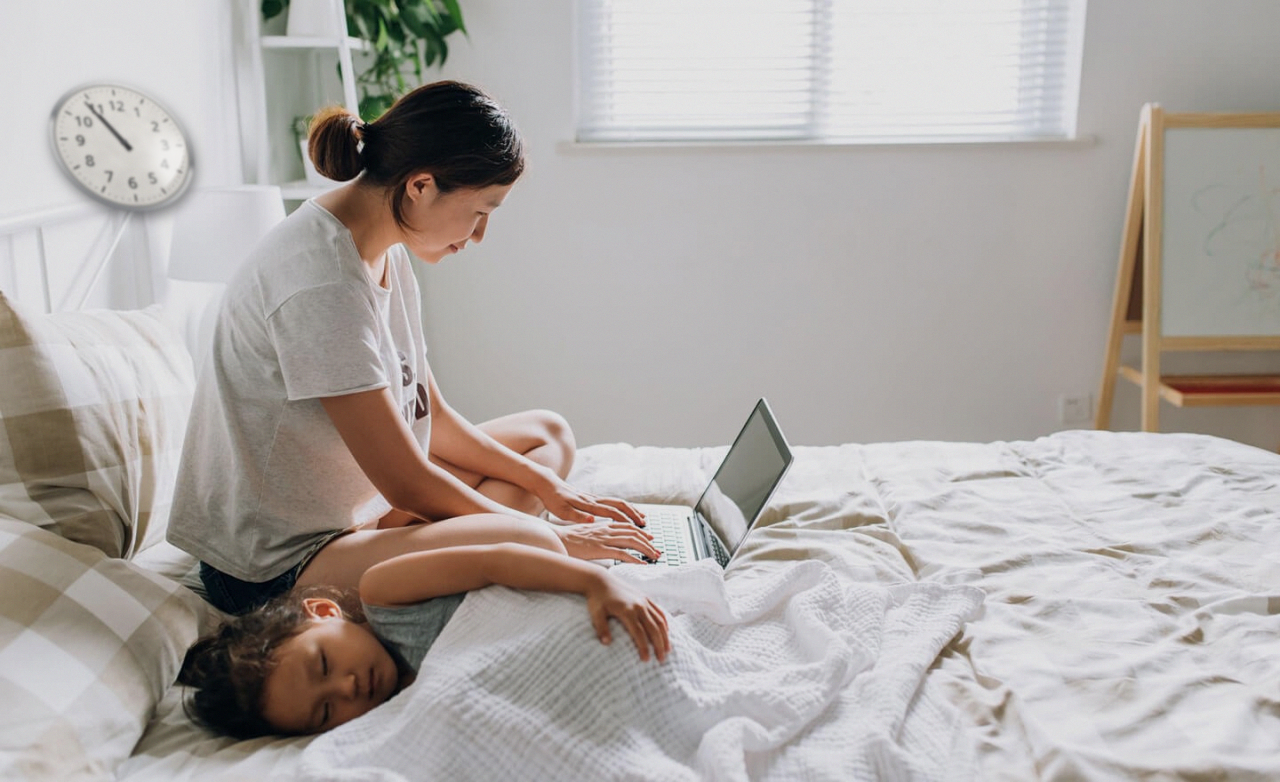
10:54
